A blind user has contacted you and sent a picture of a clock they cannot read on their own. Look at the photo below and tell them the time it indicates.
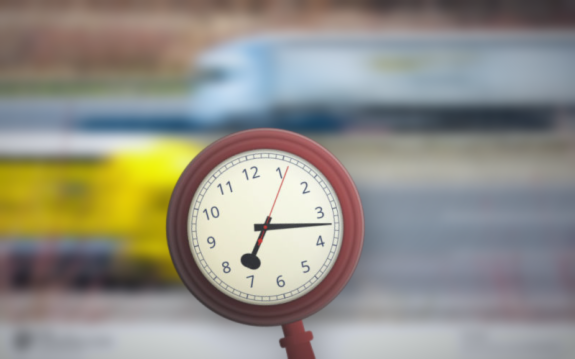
7:17:06
